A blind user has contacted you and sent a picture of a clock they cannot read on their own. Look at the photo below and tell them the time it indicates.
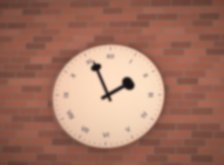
1:56
